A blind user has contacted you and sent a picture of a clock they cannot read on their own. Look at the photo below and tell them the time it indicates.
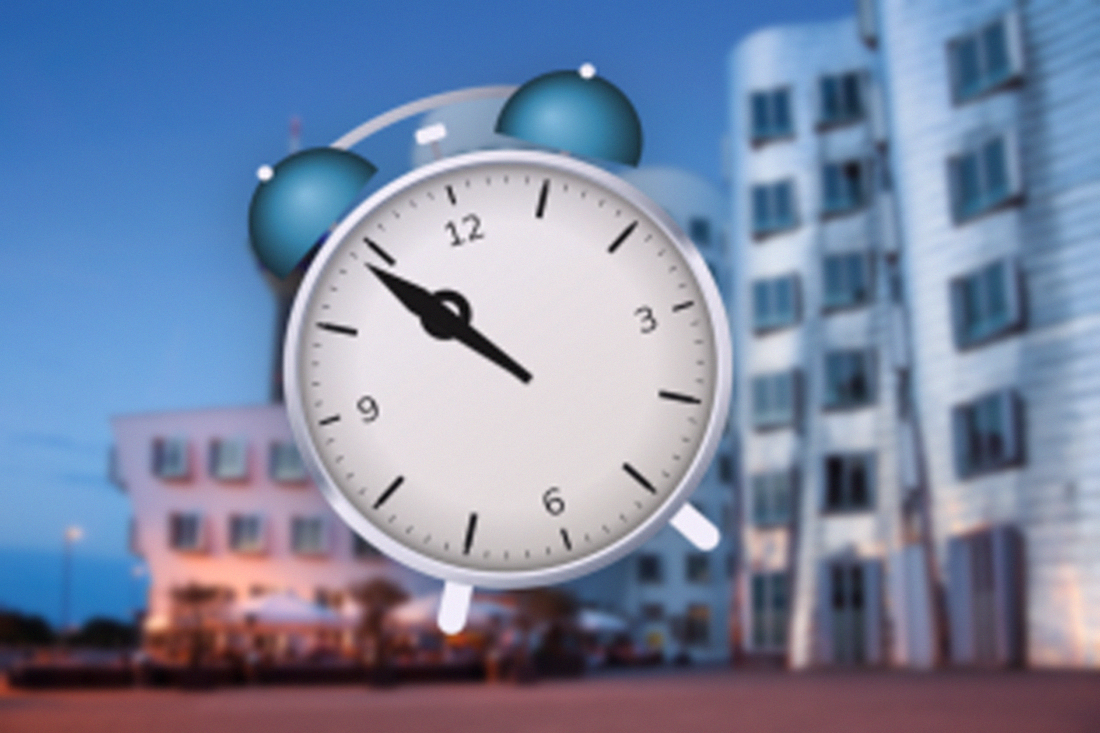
10:54
